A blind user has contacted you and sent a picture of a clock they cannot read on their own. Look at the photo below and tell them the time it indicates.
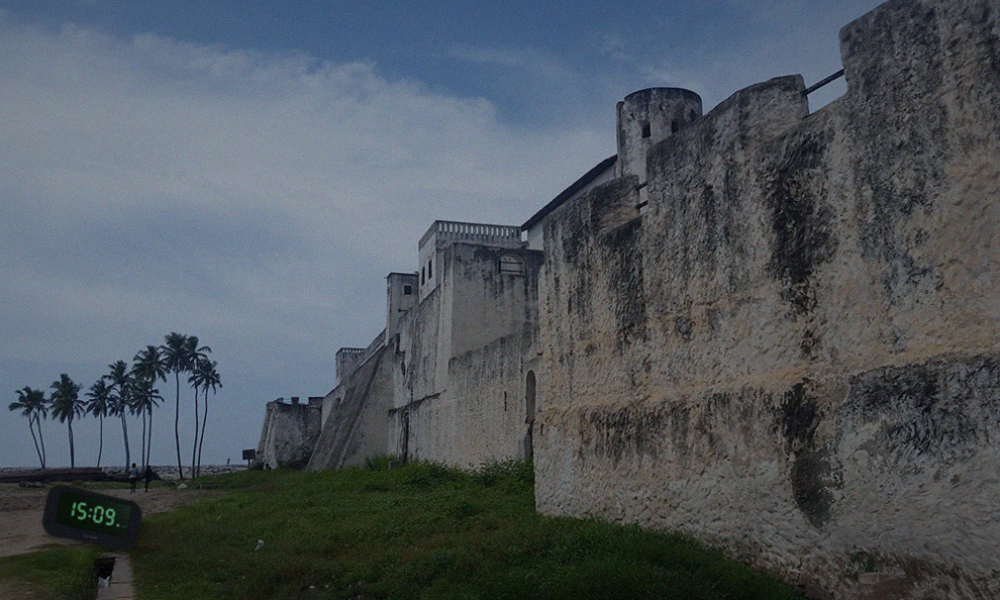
15:09
